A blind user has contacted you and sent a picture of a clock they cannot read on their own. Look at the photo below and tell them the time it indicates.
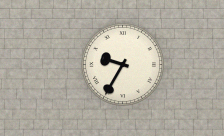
9:35
